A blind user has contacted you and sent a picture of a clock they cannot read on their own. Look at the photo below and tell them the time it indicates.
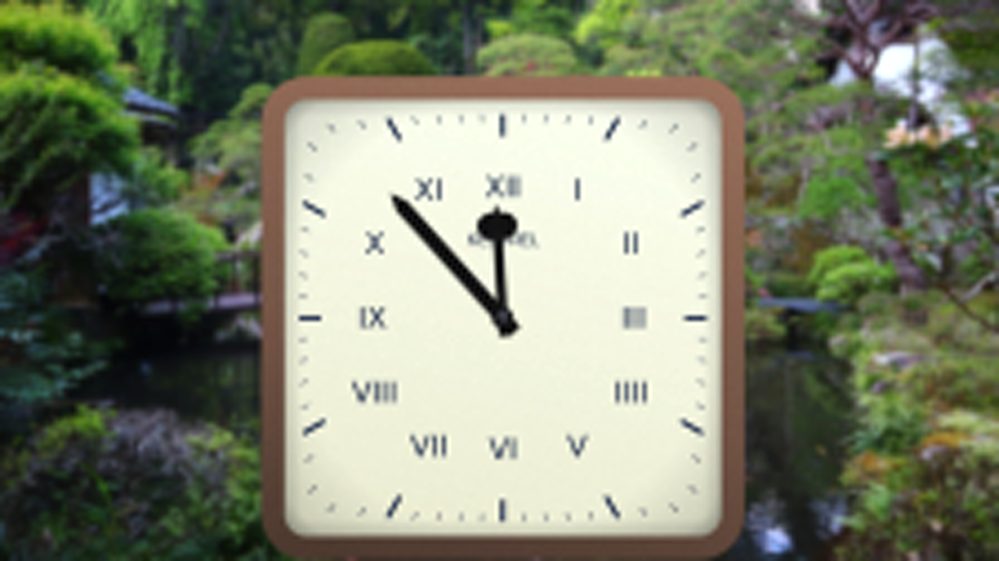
11:53
